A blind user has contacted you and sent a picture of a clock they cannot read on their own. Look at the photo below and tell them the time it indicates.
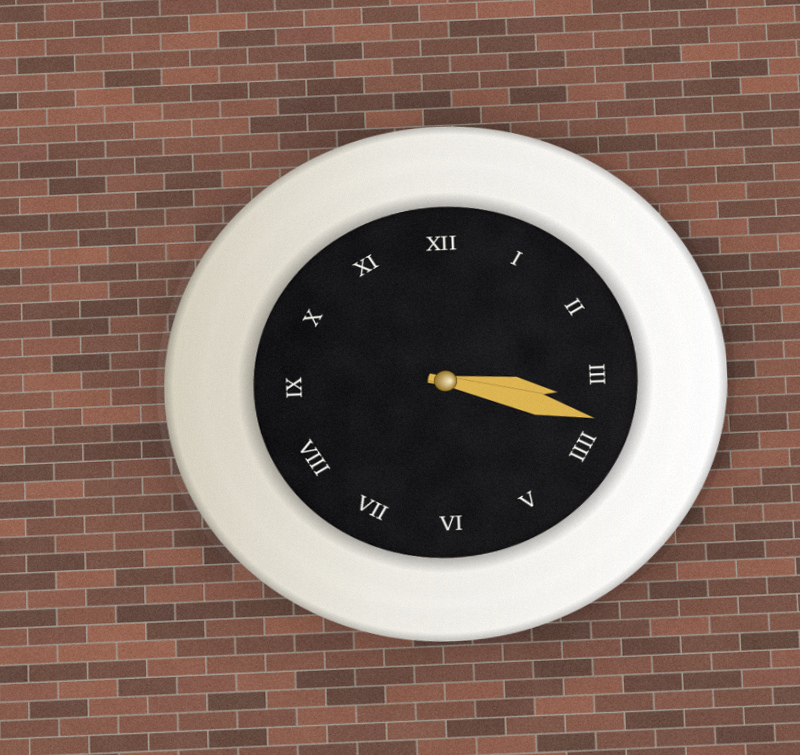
3:18
